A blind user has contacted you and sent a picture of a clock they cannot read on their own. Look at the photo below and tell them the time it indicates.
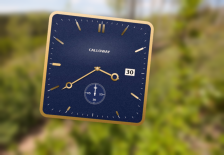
3:39
